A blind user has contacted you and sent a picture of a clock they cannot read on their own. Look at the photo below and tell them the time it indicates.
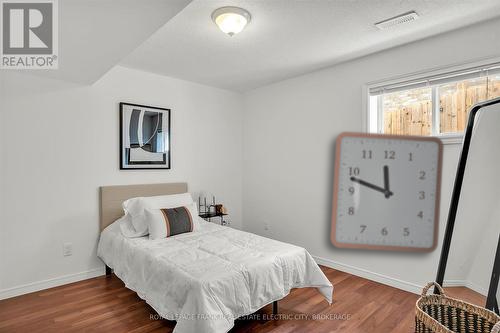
11:48
